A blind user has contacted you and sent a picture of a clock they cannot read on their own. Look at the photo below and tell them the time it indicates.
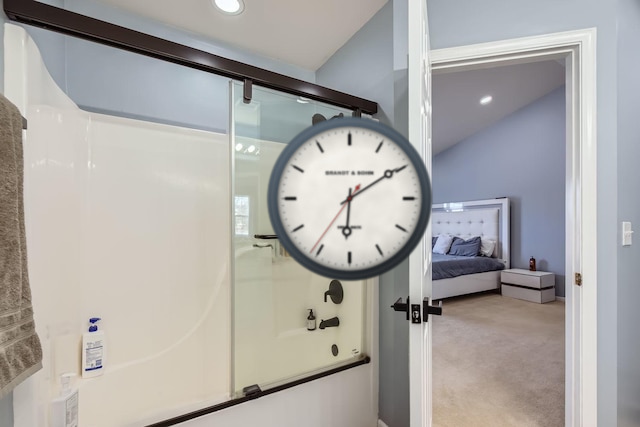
6:09:36
